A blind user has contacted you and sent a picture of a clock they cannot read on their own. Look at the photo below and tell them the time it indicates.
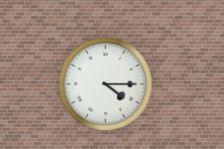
4:15
